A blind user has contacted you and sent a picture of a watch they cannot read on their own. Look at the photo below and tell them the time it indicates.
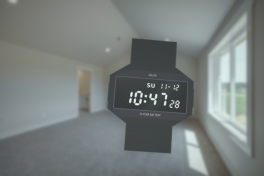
10:47:28
